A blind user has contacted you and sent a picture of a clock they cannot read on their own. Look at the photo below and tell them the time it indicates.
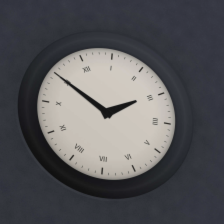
2:55
